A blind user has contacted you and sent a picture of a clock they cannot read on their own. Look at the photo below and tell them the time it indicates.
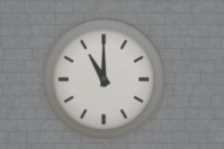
11:00
